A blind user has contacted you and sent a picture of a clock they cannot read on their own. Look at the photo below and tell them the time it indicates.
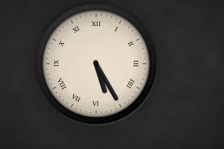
5:25
